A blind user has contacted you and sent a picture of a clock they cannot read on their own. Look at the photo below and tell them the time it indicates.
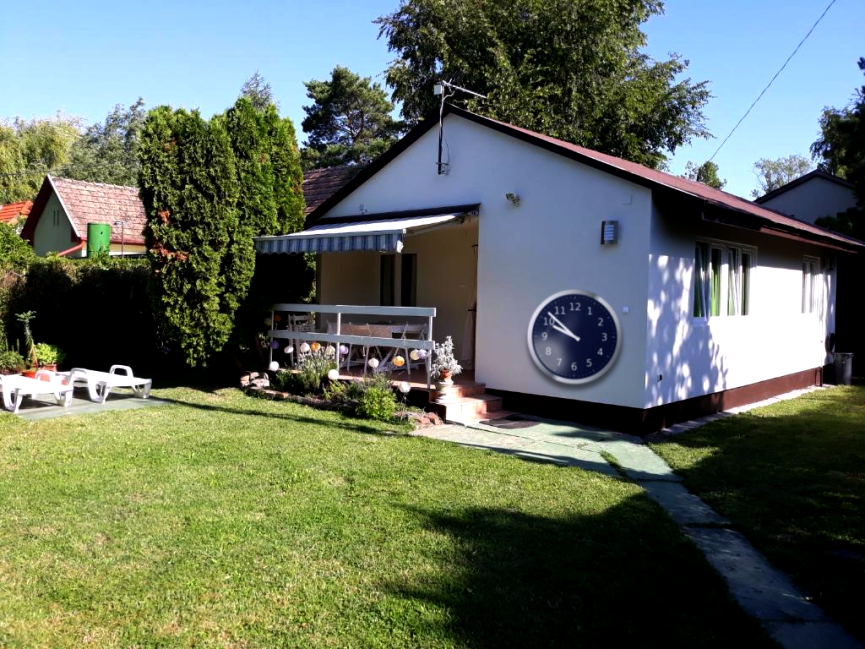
9:52
